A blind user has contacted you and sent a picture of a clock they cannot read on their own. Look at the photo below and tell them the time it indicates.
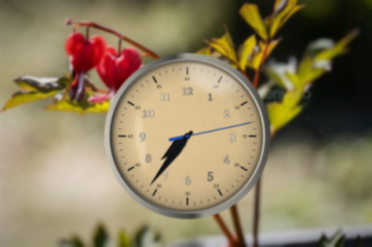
7:36:13
